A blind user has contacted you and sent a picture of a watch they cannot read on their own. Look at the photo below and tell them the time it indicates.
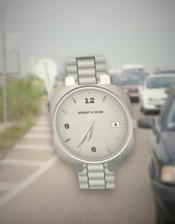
6:36
